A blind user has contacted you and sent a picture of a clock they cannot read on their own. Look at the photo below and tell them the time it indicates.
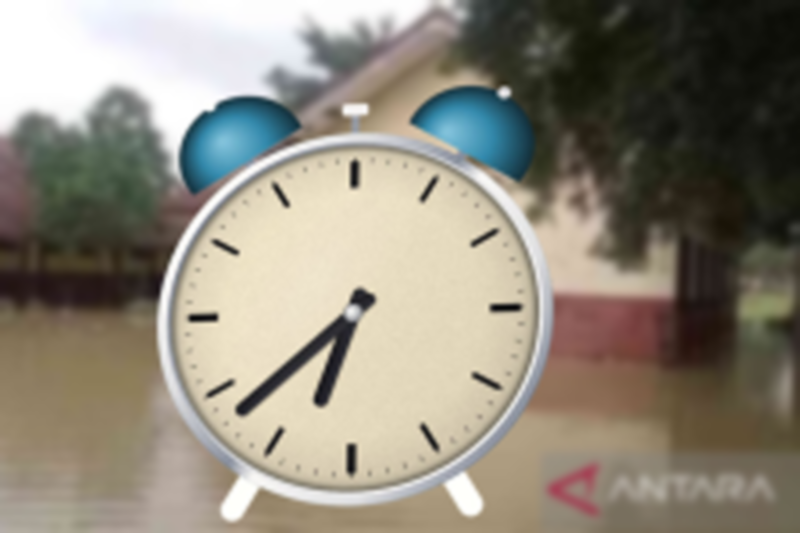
6:38
